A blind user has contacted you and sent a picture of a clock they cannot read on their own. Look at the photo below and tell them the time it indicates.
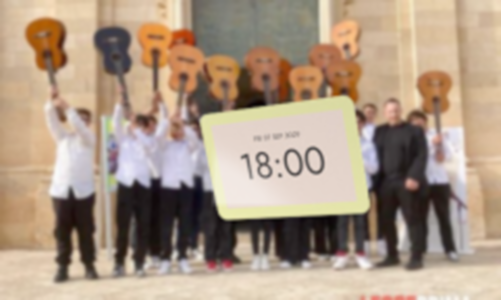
18:00
